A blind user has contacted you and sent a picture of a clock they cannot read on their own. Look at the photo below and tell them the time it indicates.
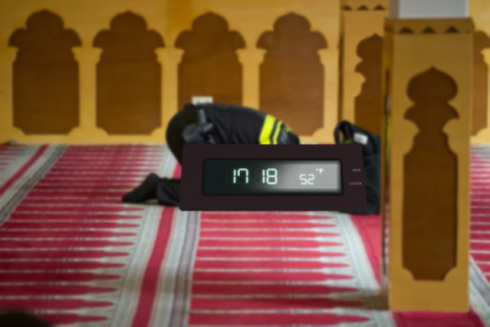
17:18
